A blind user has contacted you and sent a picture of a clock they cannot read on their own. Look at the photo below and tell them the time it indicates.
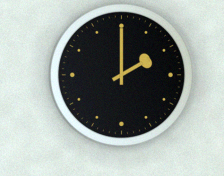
2:00
